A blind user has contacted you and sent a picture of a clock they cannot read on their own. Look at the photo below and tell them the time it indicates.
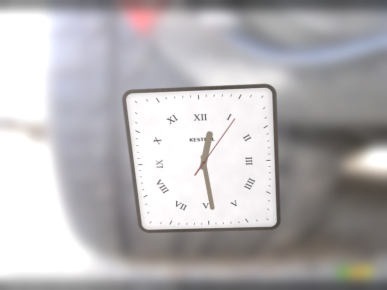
12:29:06
